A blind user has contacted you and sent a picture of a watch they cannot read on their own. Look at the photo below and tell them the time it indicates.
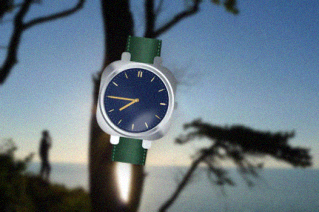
7:45
